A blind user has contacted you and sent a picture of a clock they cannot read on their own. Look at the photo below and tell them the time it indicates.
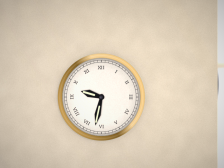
9:32
